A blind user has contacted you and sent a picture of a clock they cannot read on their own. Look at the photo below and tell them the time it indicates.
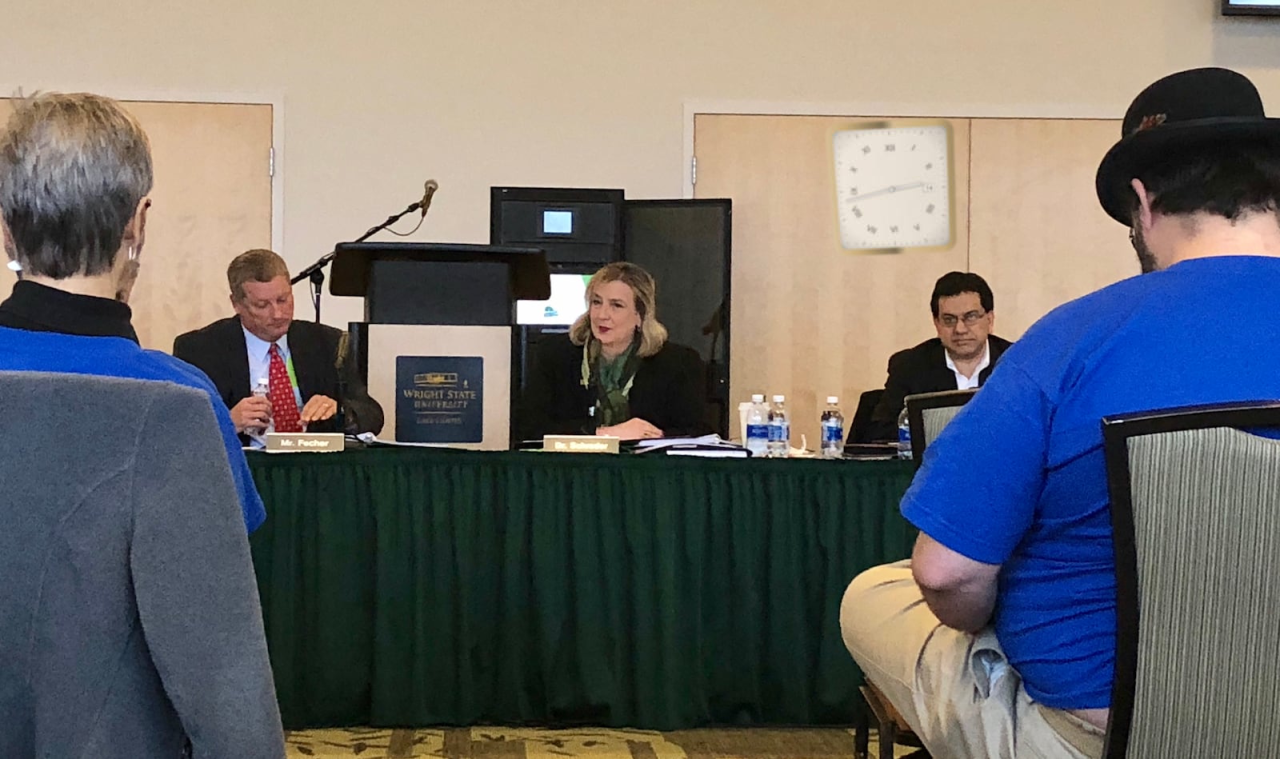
2:43
